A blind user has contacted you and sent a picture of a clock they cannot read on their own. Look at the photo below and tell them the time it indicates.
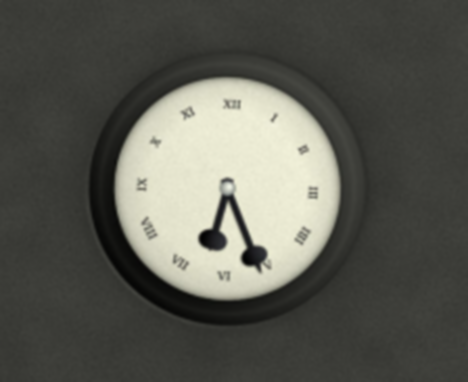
6:26
